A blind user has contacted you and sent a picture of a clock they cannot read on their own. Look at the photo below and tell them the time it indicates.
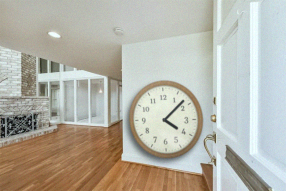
4:08
